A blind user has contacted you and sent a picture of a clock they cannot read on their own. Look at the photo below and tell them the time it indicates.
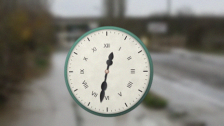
12:32
